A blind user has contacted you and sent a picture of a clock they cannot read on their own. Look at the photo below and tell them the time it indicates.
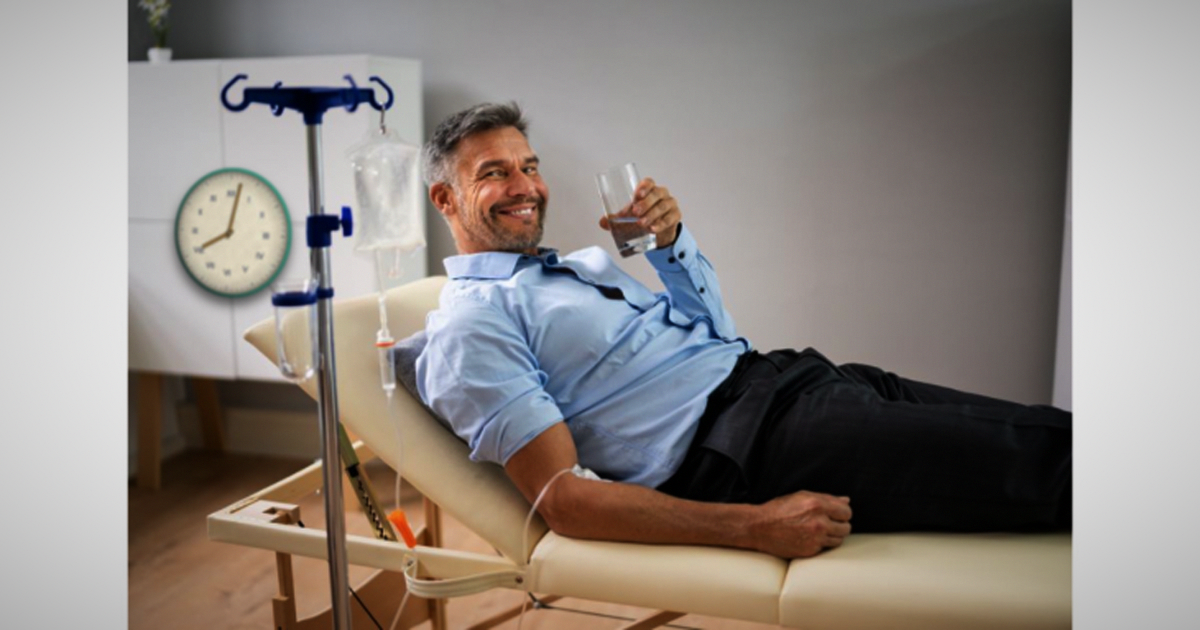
8:02
